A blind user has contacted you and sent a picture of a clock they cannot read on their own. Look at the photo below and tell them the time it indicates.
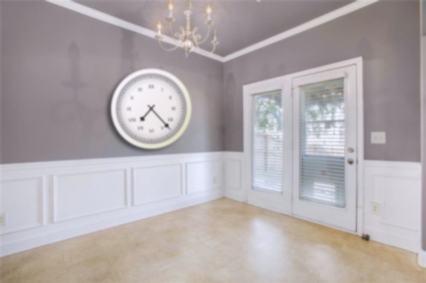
7:23
